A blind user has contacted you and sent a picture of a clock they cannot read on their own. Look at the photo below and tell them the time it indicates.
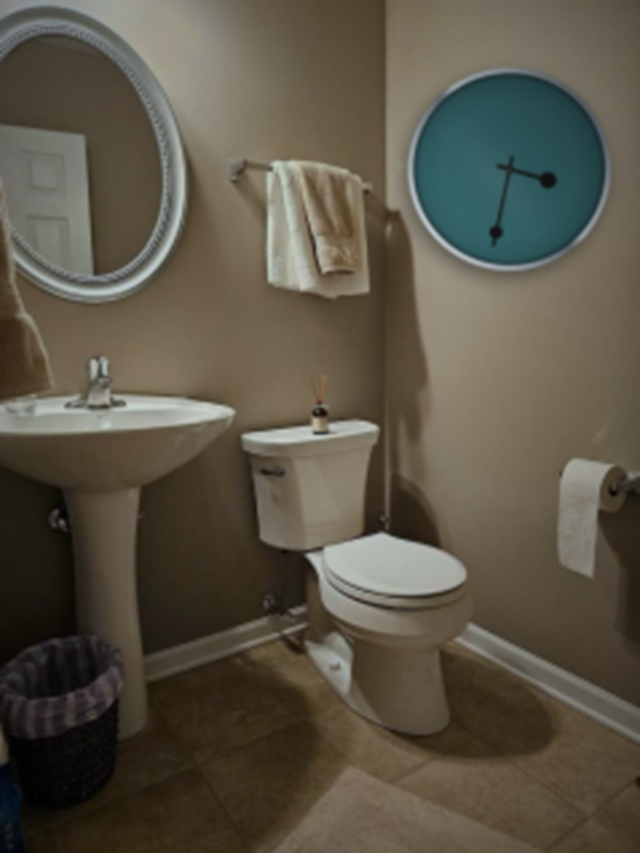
3:32
